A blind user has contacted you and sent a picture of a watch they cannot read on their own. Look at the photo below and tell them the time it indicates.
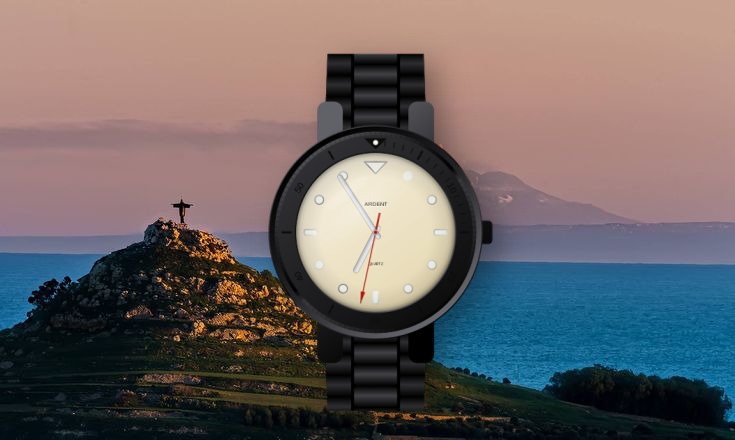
6:54:32
